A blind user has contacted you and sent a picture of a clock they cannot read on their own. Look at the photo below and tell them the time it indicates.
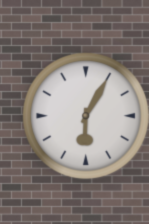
6:05
